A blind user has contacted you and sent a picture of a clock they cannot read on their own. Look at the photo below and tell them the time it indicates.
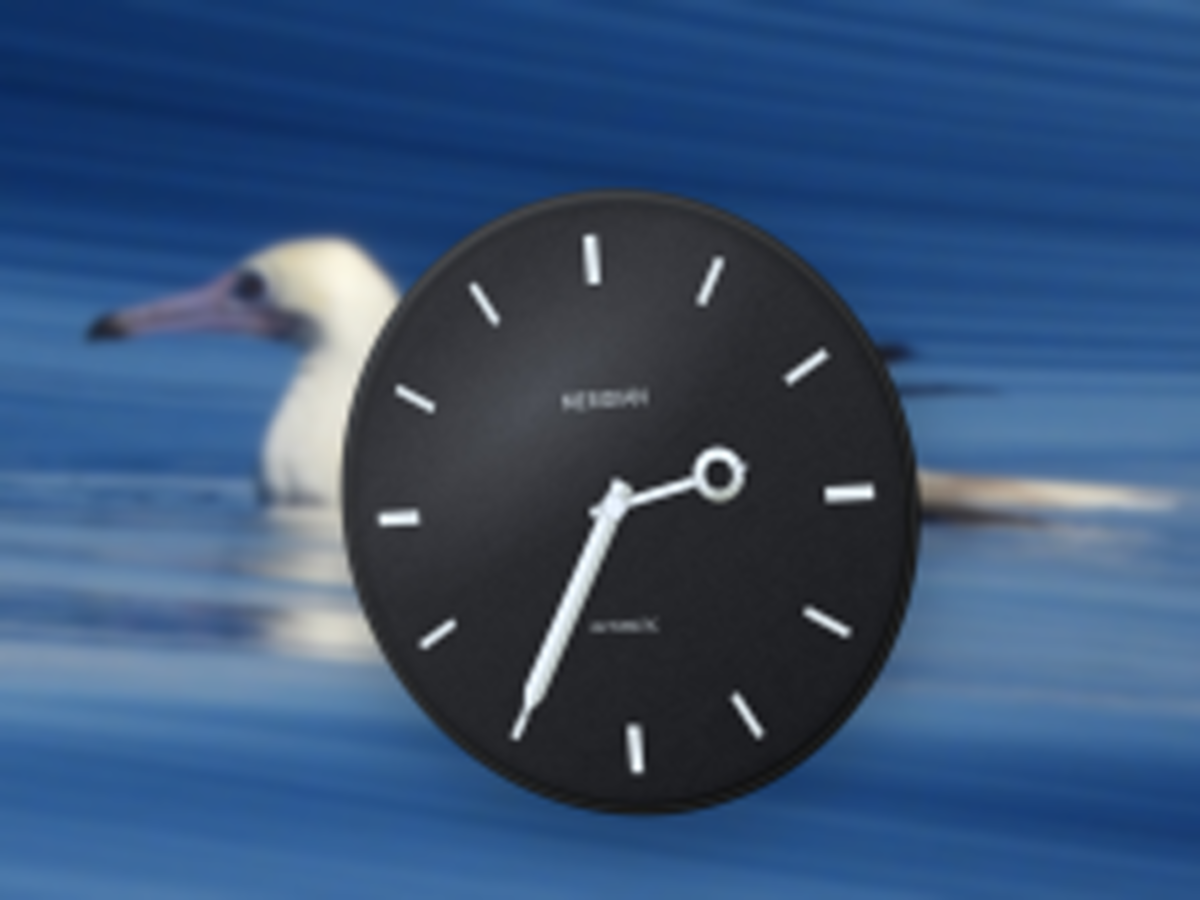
2:35
